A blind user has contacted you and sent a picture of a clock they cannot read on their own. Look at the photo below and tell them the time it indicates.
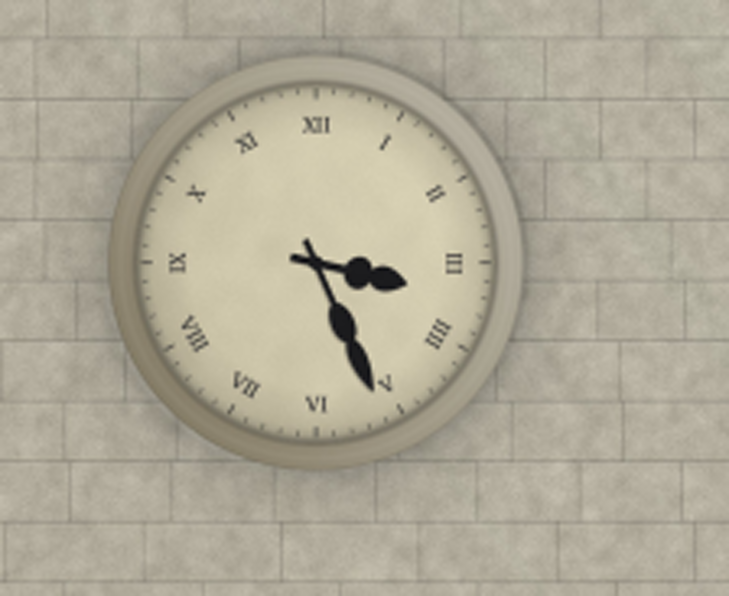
3:26
